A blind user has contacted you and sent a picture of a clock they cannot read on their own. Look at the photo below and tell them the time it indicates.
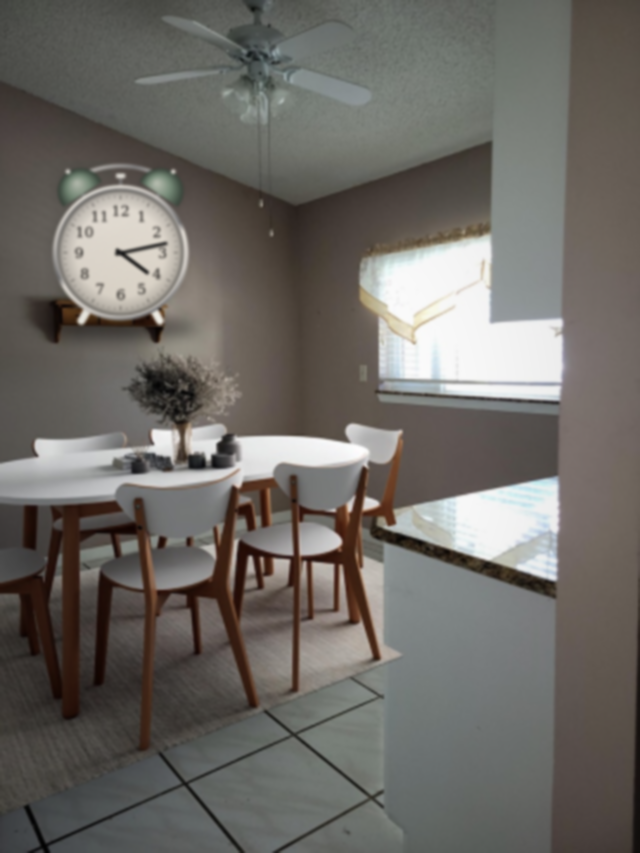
4:13
